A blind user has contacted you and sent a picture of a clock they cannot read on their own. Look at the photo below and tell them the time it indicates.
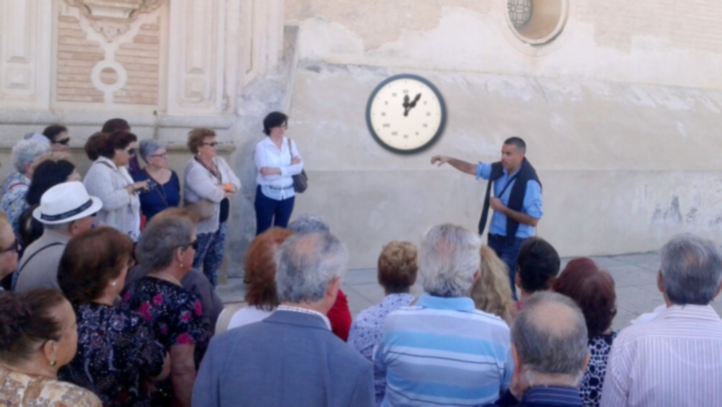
12:06
